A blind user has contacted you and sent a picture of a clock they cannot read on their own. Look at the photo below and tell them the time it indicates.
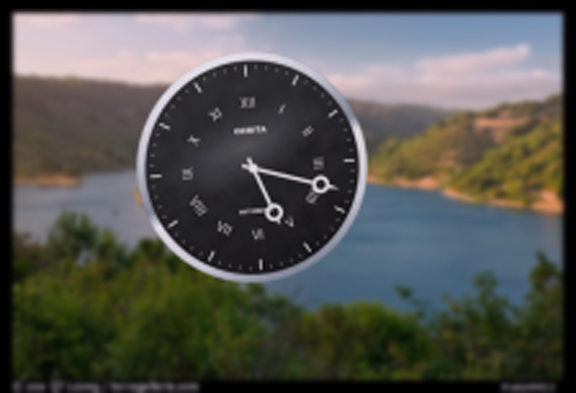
5:18
